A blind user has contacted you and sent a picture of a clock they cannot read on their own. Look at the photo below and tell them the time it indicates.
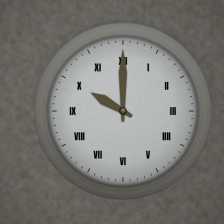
10:00
